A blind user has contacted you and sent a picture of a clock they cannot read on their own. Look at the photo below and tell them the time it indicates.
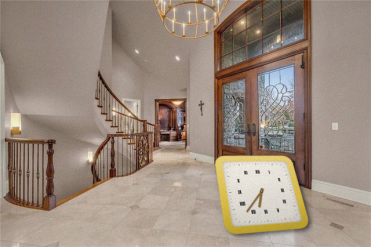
6:37
